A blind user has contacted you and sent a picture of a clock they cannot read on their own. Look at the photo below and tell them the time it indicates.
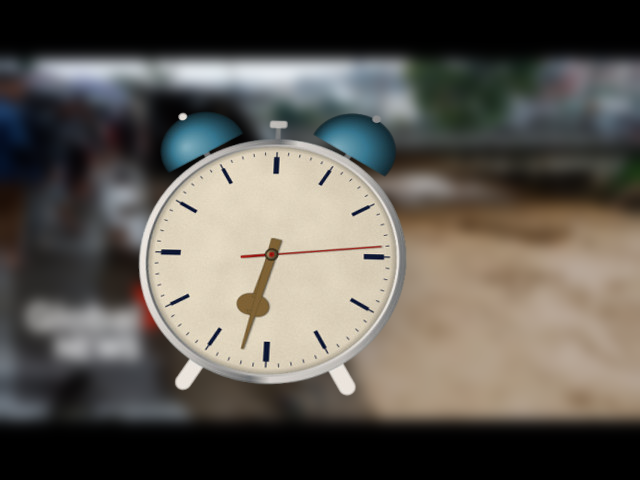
6:32:14
